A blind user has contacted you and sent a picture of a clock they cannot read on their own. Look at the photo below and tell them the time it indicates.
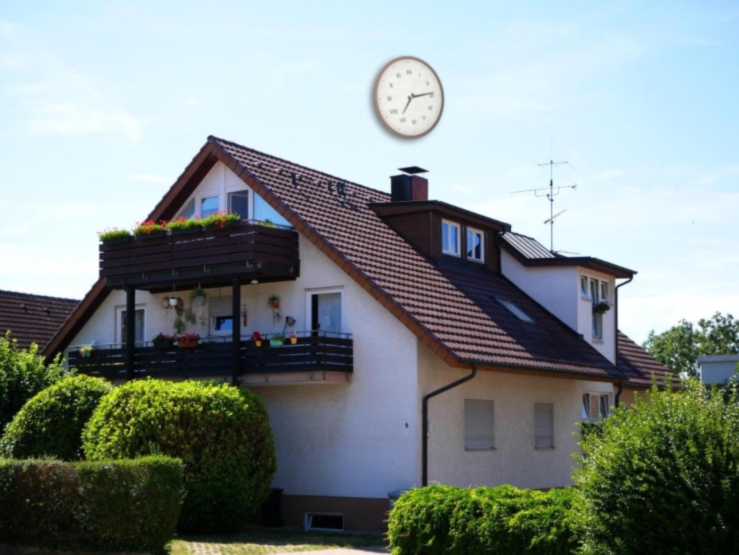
7:14
